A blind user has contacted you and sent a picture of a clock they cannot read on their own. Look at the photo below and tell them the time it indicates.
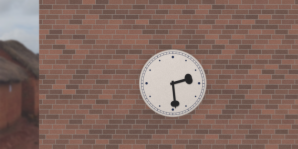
2:29
